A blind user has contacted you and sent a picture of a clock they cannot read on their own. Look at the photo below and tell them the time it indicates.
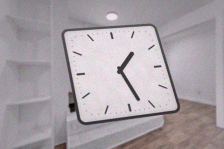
1:27
